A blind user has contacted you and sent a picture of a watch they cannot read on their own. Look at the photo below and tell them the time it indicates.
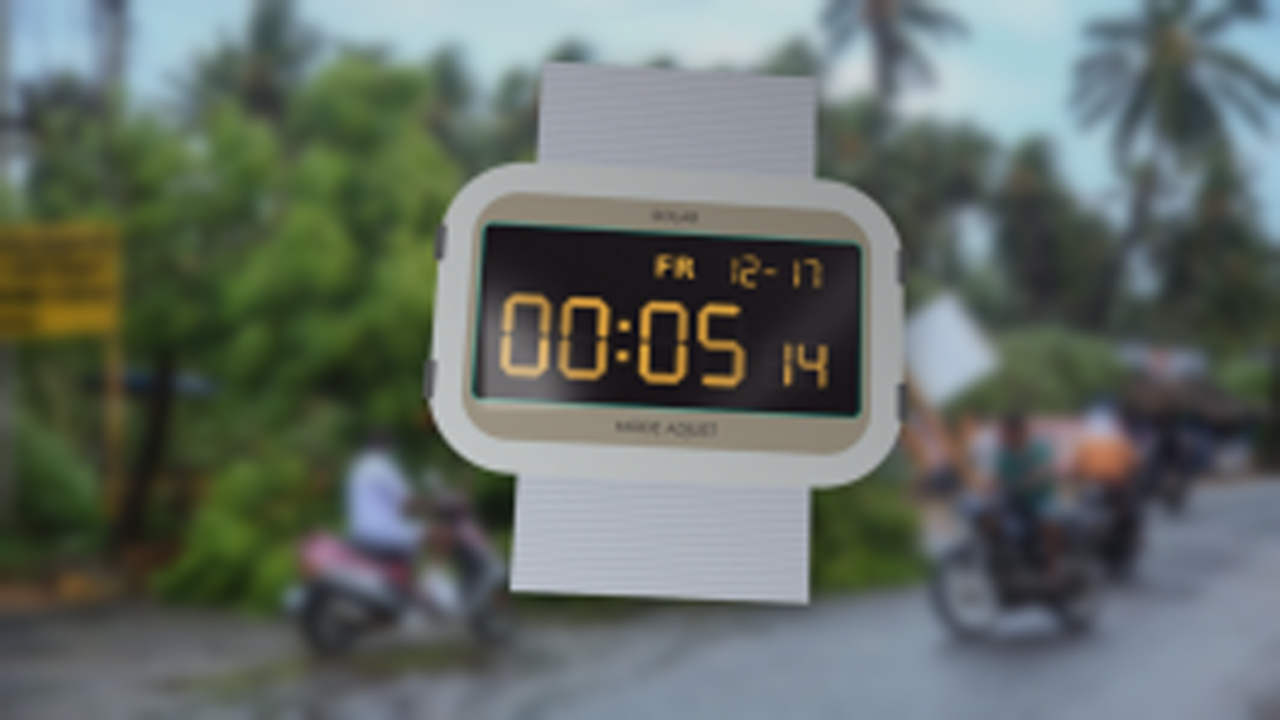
0:05:14
